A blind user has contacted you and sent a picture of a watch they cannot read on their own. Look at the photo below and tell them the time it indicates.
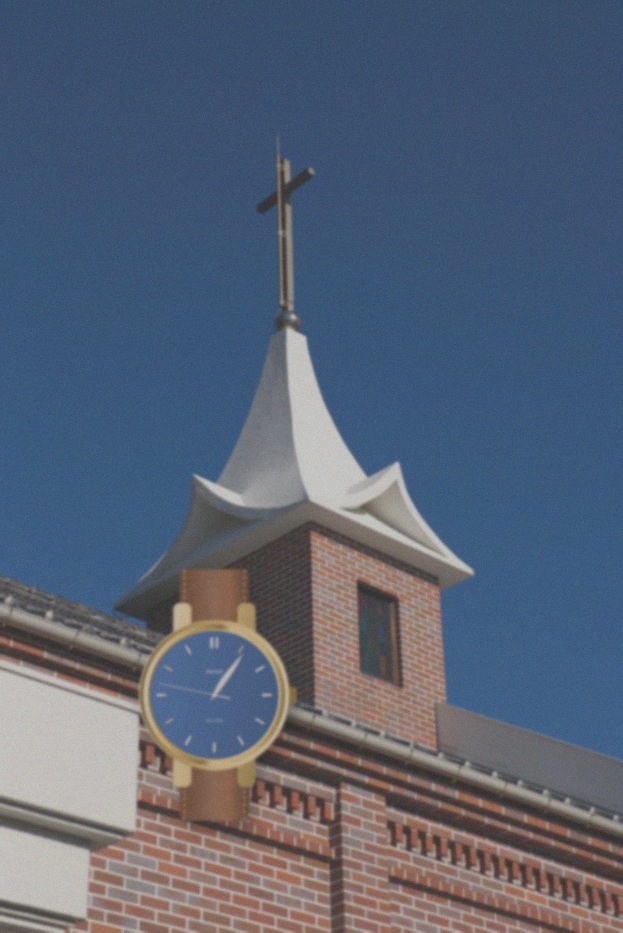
1:05:47
